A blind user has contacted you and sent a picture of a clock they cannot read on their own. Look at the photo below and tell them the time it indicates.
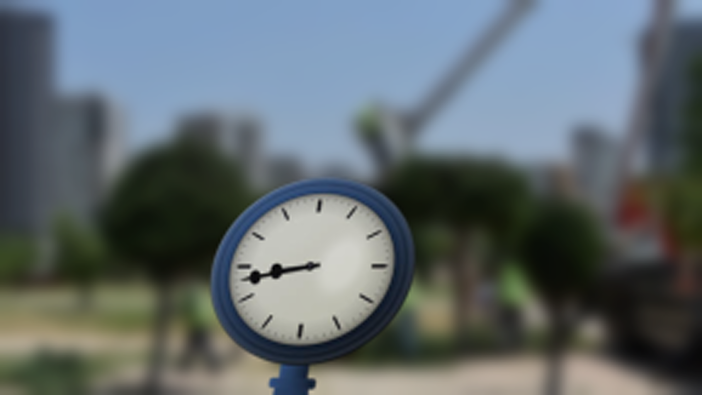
8:43
